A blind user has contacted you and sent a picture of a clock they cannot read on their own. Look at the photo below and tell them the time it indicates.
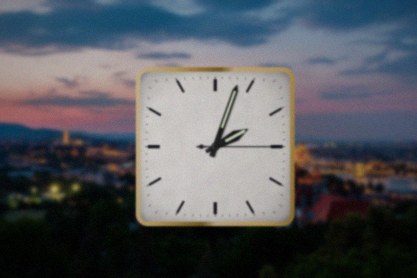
2:03:15
